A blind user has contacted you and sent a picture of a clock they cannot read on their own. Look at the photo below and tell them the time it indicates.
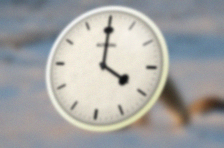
4:00
